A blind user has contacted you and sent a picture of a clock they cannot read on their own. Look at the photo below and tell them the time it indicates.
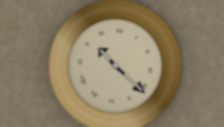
10:21
